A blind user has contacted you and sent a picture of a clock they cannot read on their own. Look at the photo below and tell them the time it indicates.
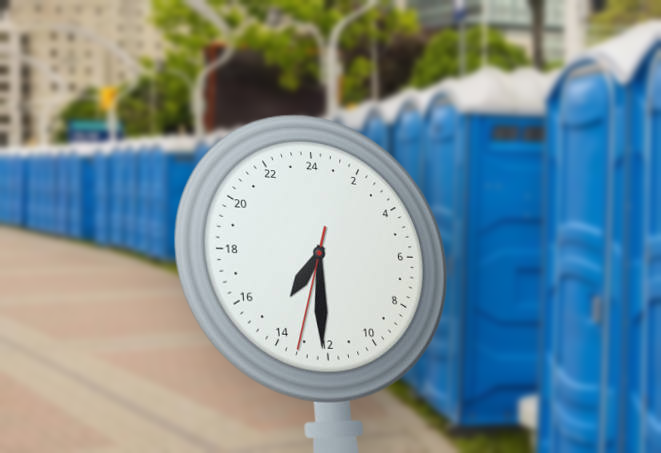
14:30:33
